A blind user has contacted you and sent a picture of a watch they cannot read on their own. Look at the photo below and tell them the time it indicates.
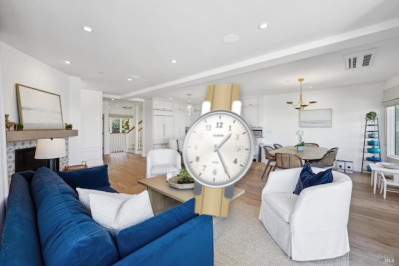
1:25
